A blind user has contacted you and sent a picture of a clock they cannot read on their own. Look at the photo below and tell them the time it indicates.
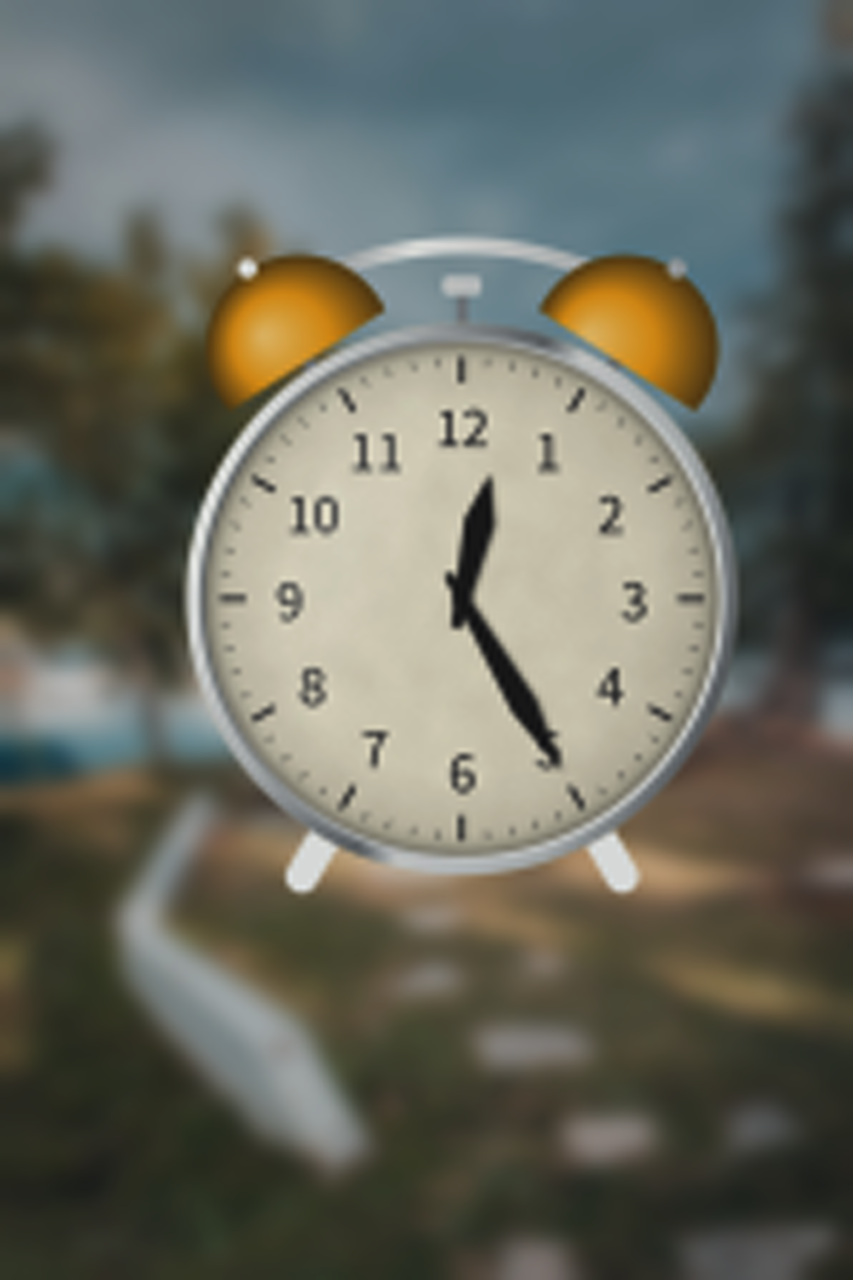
12:25
